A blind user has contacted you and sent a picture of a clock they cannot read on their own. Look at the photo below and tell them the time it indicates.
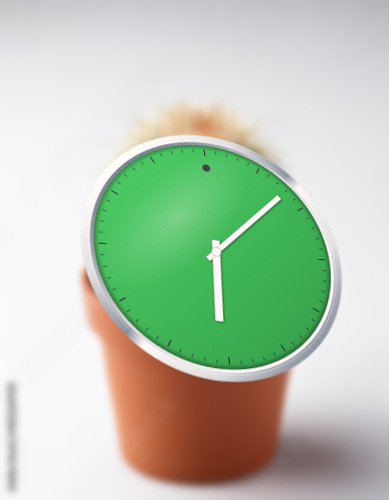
6:08
